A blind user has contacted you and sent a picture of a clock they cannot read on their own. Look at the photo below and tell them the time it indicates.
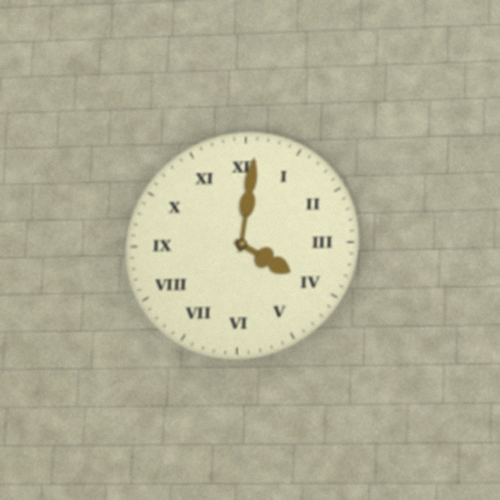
4:01
